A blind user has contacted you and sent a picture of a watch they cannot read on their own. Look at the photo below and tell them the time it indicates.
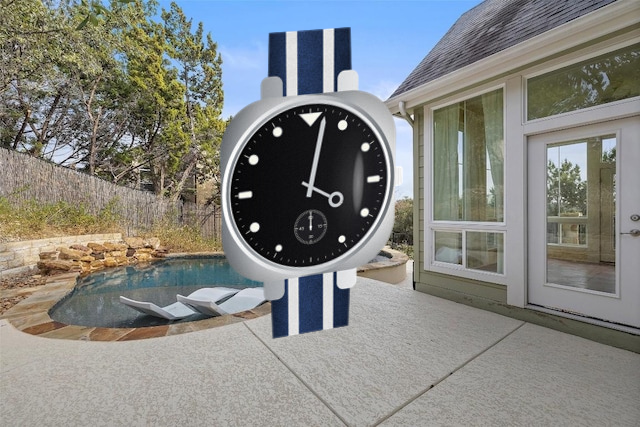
4:02
